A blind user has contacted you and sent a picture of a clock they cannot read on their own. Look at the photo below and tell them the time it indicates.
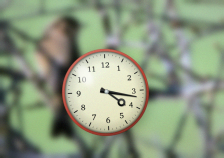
4:17
